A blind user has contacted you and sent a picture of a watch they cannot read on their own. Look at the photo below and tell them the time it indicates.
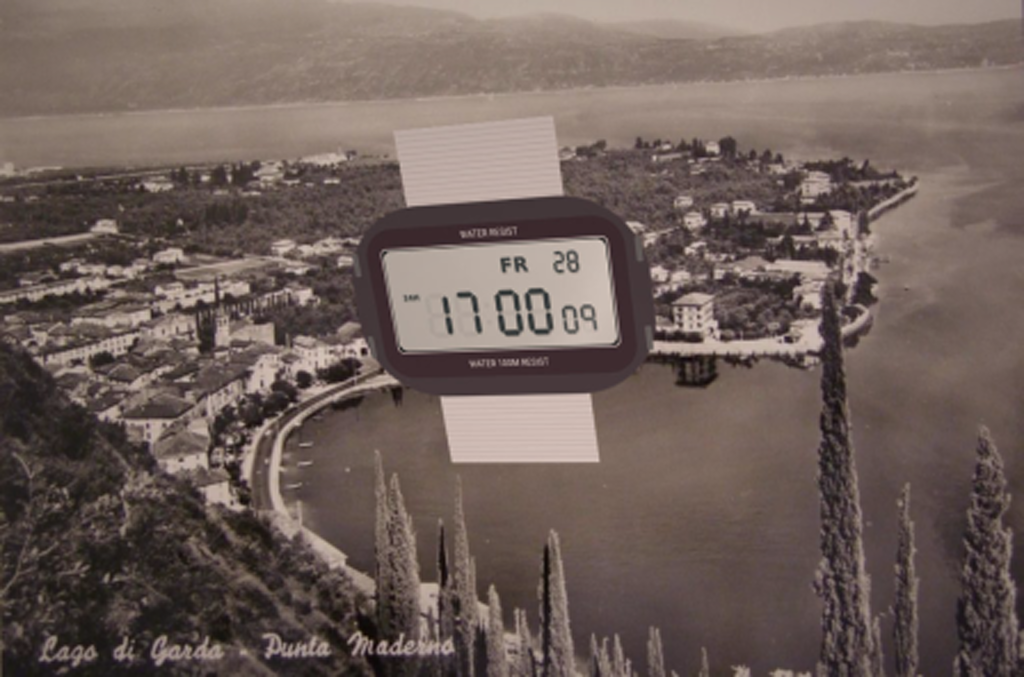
17:00:09
